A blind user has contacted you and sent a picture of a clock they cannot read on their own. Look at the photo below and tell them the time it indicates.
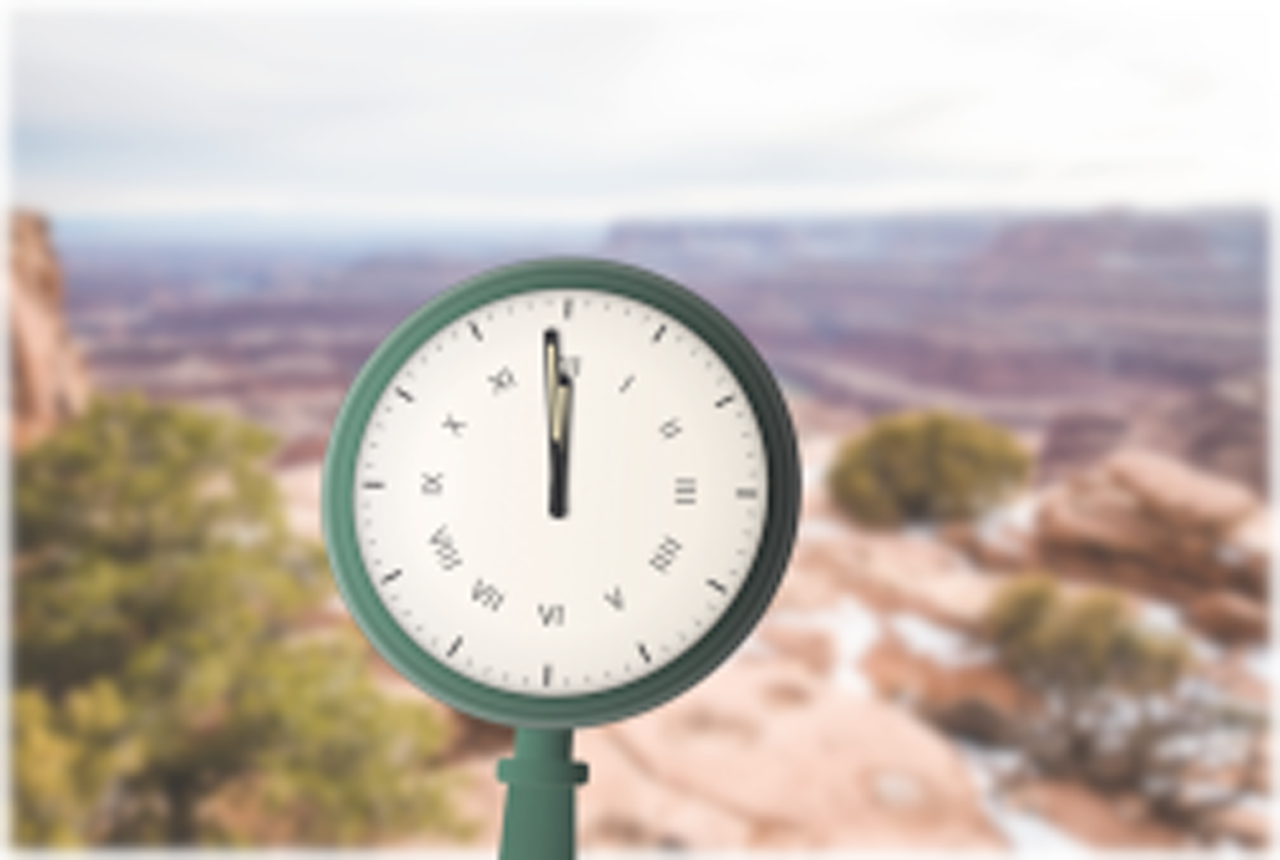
11:59
